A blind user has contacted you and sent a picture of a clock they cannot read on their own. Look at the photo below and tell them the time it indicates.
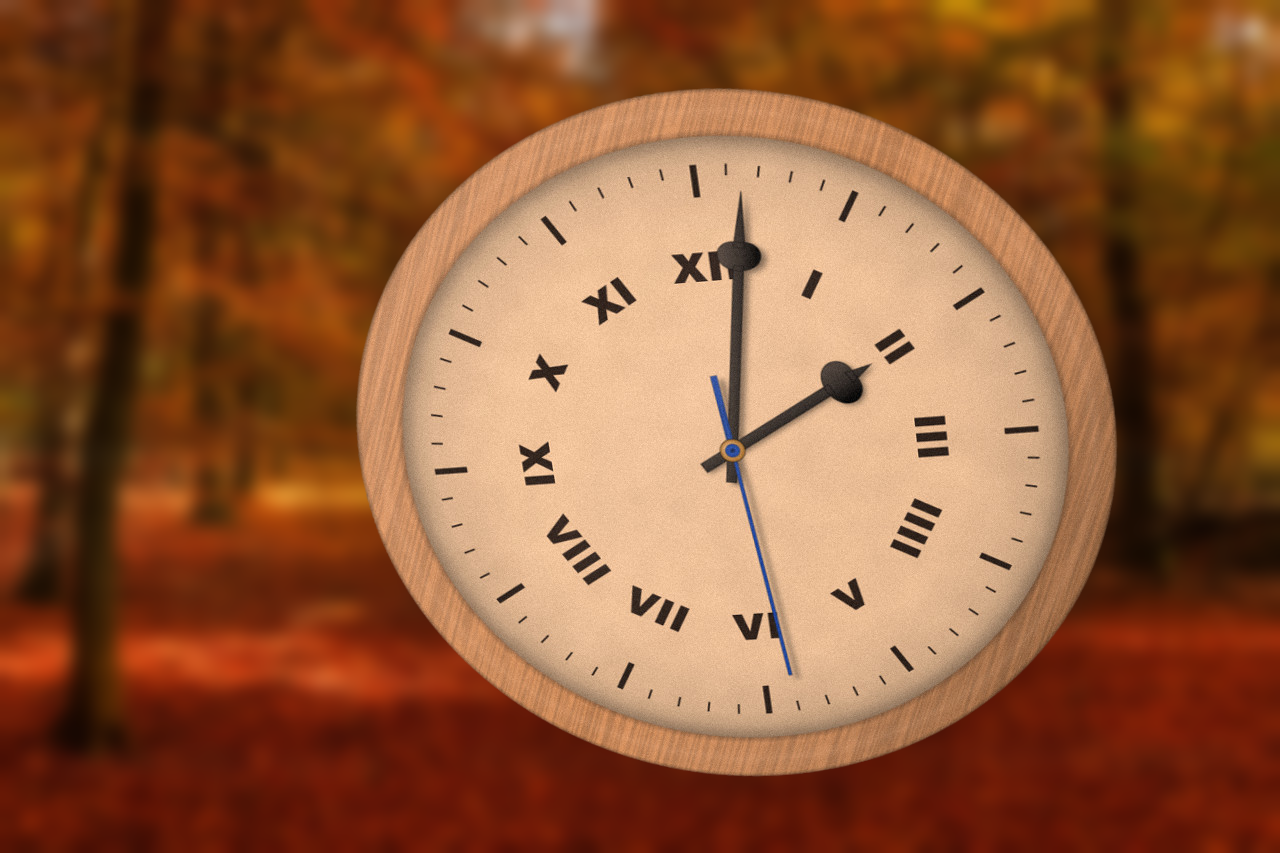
2:01:29
